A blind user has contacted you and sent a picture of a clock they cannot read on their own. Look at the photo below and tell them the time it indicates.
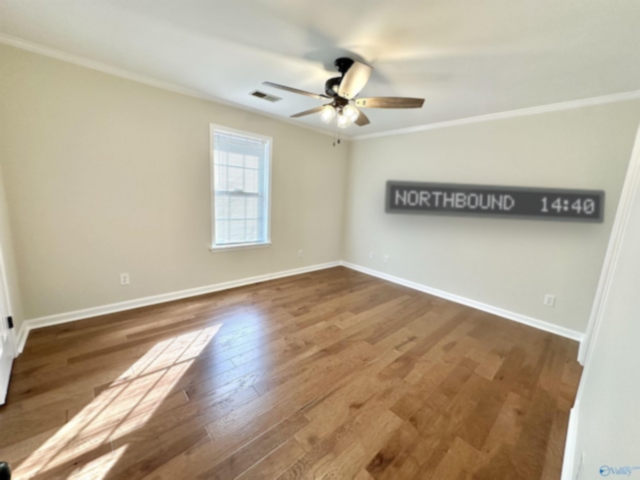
14:40
